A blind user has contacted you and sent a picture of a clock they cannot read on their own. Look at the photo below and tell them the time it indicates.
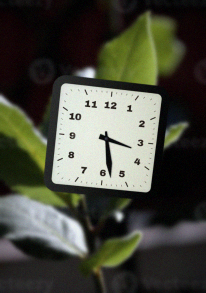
3:28
